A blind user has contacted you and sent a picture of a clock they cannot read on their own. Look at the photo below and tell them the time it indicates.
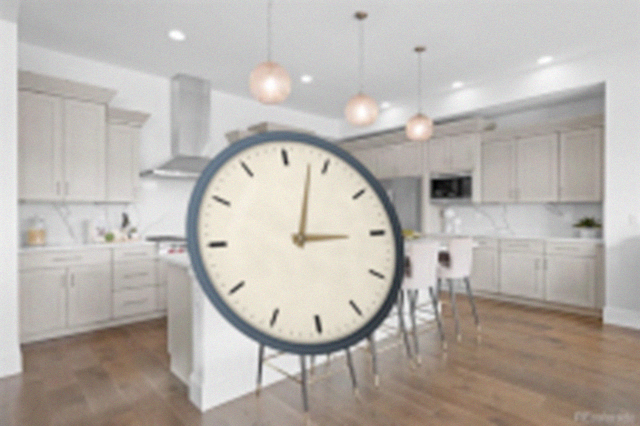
3:03
